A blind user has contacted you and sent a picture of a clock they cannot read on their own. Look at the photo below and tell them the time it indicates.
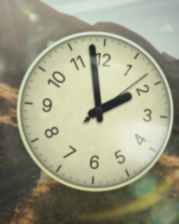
1:58:08
